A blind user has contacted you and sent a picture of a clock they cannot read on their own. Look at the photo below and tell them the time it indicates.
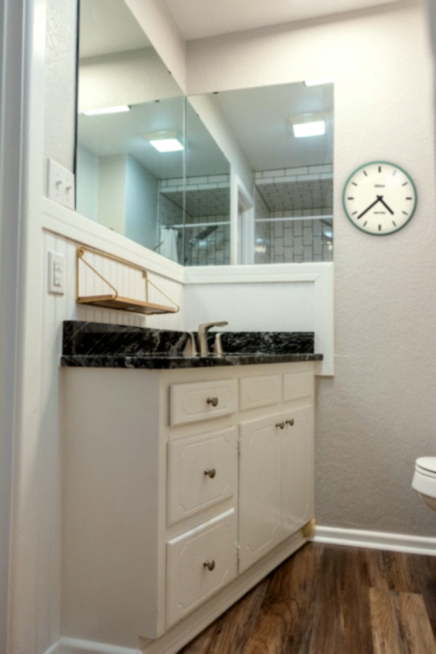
4:38
